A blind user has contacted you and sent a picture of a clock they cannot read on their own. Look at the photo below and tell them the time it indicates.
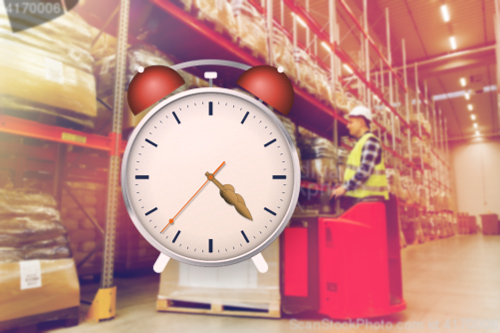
4:22:37
